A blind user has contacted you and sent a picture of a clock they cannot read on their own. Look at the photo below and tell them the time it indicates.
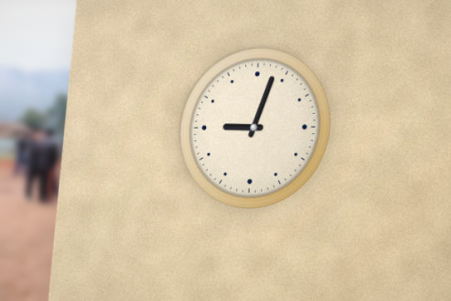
9:03
